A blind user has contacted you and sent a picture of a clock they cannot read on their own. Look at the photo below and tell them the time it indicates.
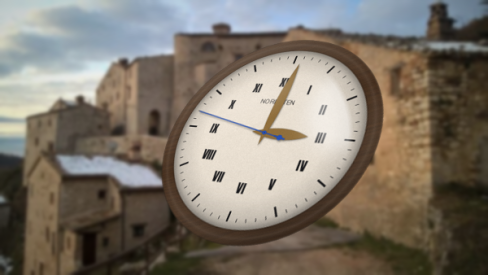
3:00:47
